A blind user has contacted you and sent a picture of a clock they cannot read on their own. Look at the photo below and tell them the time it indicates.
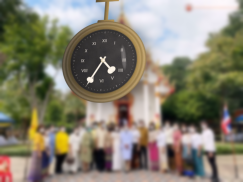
4:35
